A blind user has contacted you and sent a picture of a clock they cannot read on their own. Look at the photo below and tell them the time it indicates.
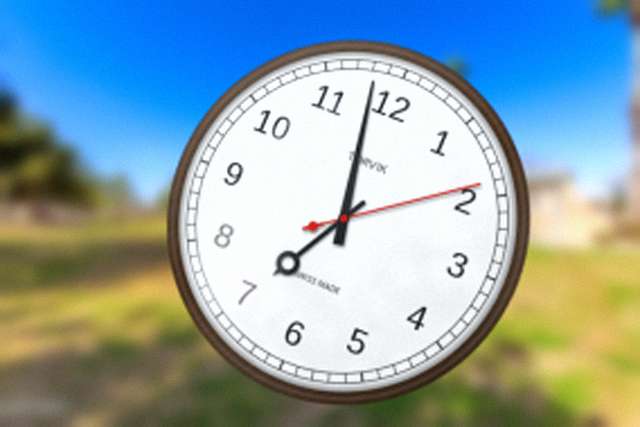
6:58:09
